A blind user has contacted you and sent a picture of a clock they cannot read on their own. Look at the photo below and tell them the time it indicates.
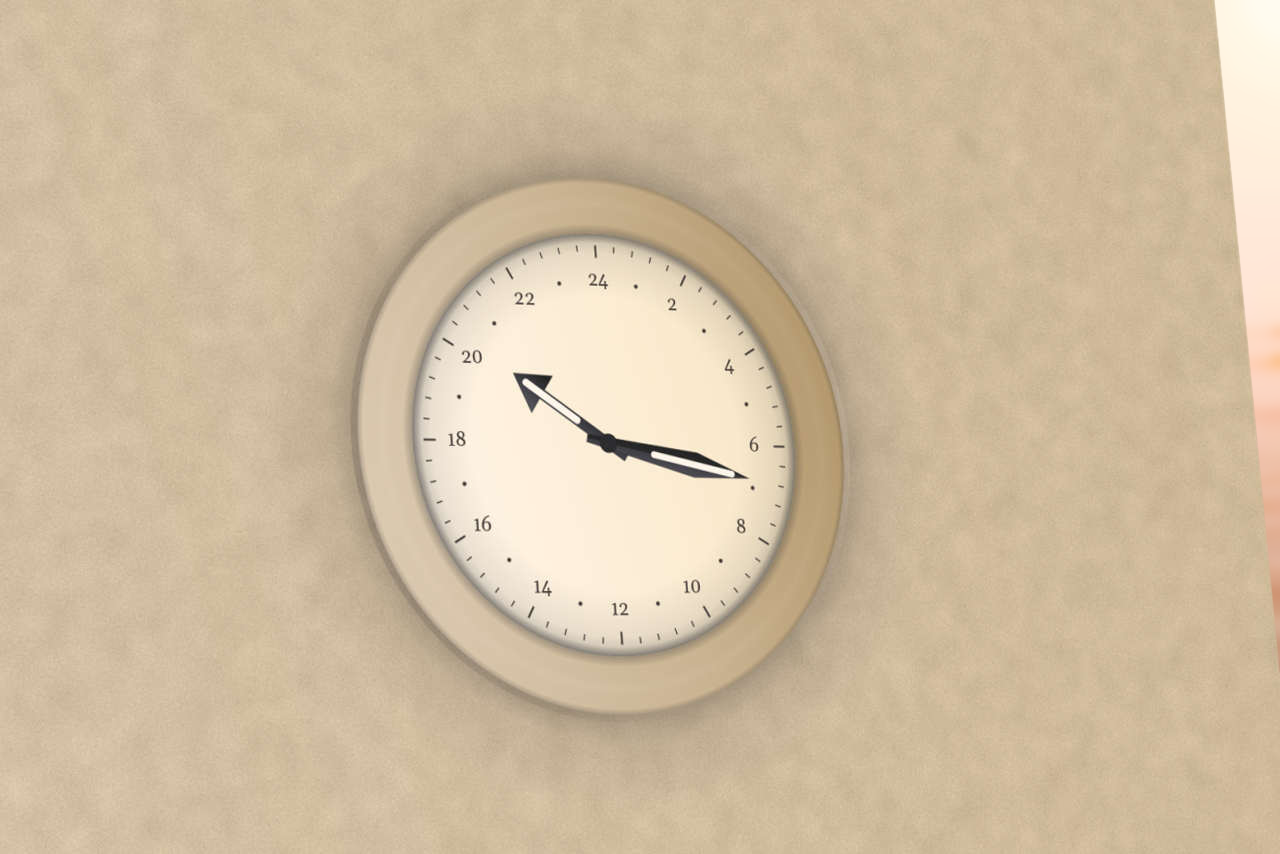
20:17
